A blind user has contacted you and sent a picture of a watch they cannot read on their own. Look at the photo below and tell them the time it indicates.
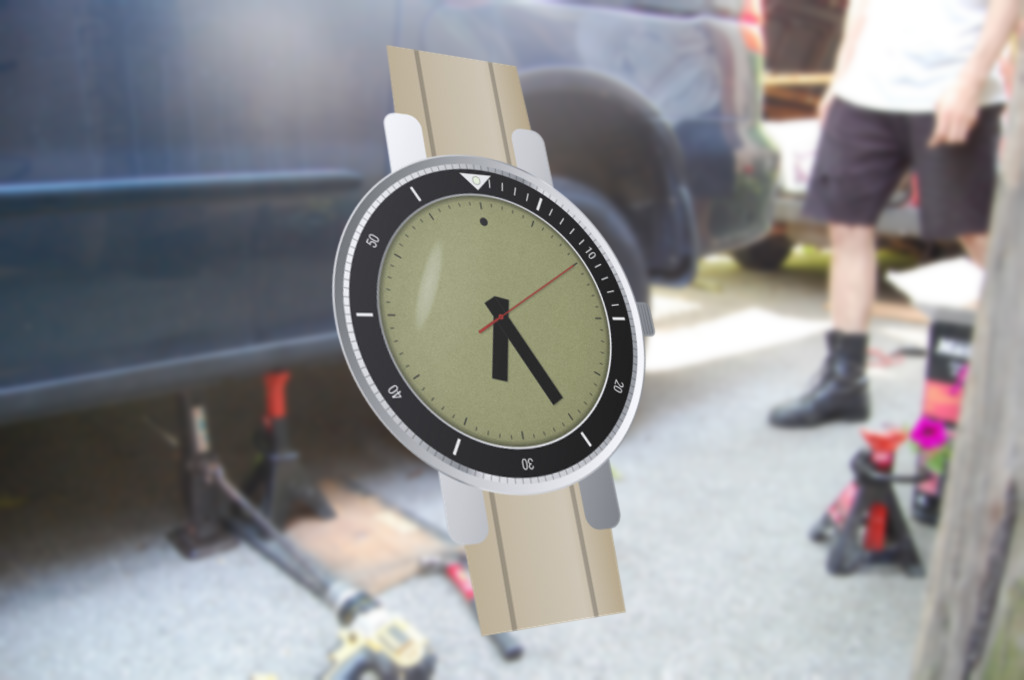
6:25:10
